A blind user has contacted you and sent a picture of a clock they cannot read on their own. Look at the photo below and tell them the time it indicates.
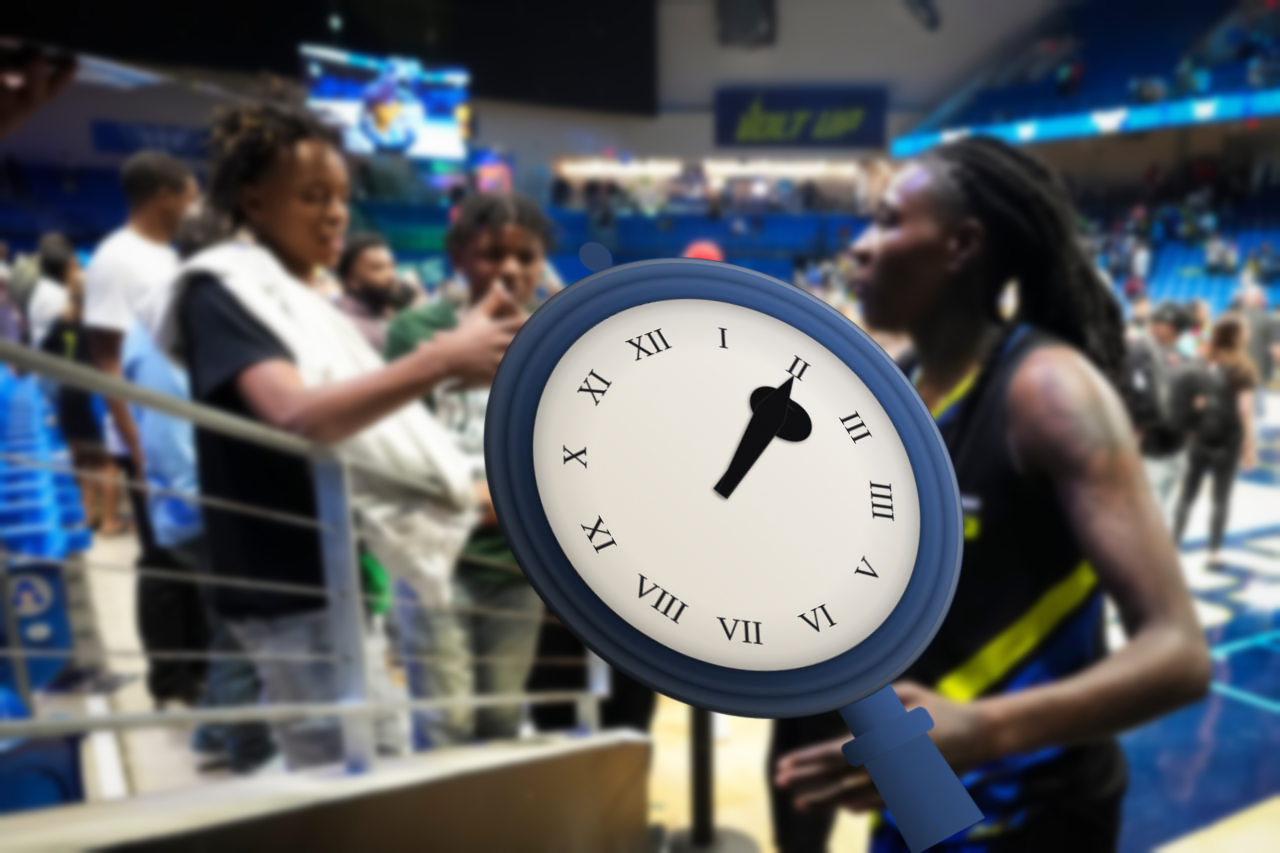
2:10
